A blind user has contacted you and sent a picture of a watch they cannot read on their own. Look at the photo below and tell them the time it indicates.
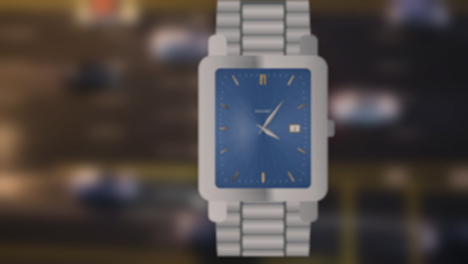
4:06
